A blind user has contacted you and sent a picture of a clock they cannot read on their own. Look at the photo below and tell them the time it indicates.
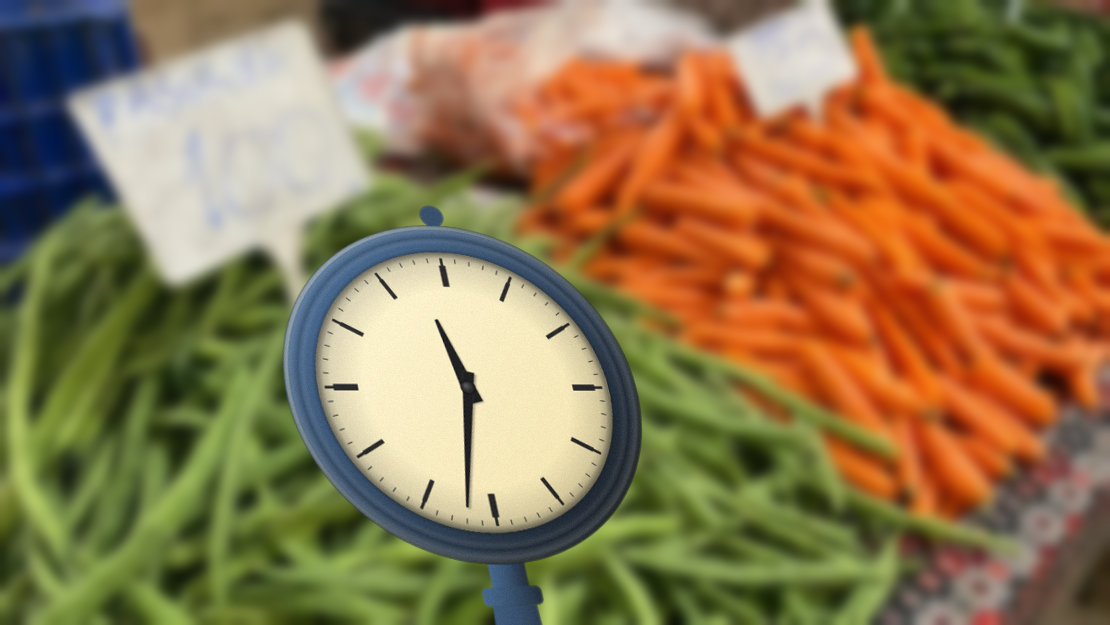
11:32
